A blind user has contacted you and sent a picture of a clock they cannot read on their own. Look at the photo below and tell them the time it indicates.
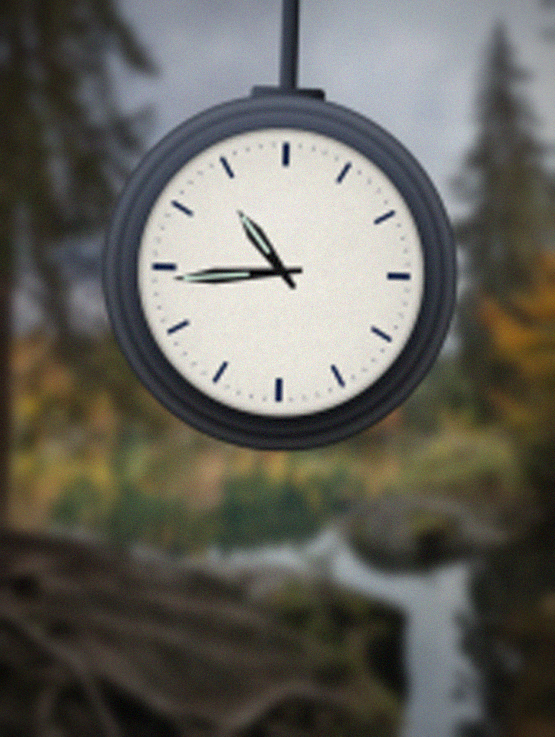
10:44
